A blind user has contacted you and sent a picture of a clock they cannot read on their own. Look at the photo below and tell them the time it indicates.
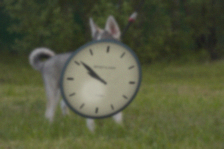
9:51
